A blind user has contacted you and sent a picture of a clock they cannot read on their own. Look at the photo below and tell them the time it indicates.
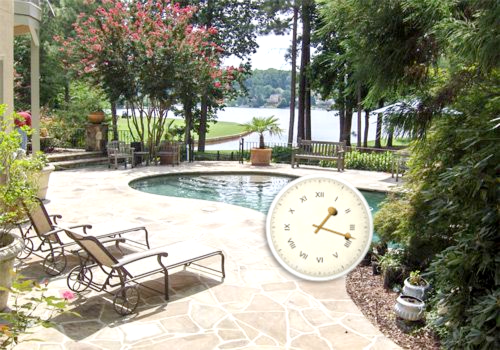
1:18
